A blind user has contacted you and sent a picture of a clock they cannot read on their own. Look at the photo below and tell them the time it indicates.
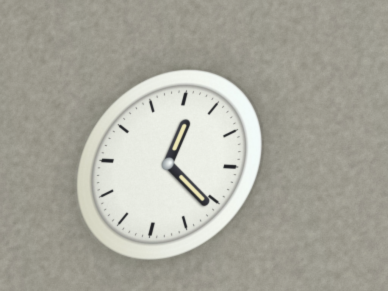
12:21
